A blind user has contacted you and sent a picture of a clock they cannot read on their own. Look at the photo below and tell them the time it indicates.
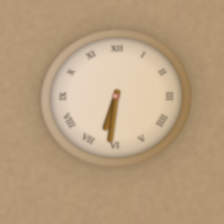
6:31
